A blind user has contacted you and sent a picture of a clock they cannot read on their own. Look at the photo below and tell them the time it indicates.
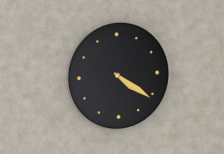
4:21
